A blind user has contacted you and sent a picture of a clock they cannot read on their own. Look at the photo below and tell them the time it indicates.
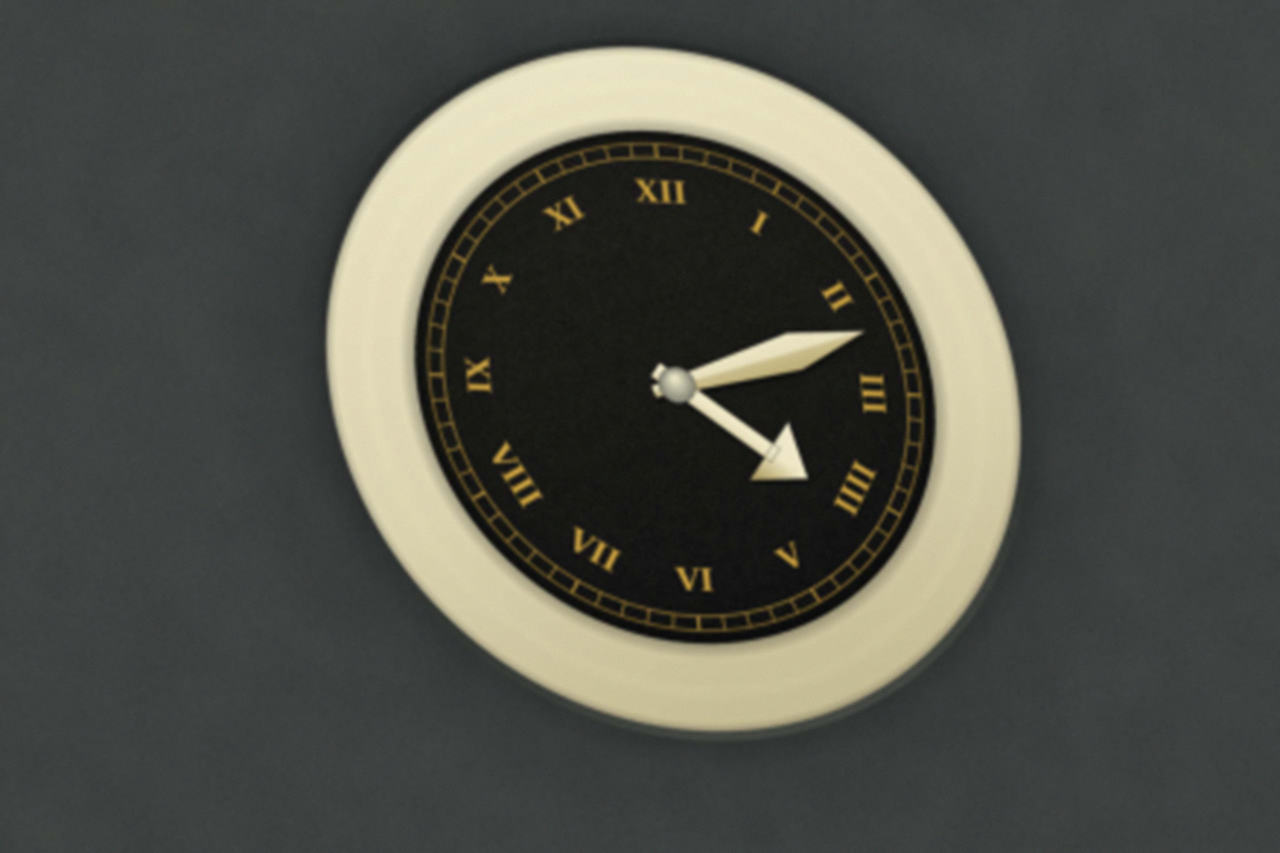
4:12
